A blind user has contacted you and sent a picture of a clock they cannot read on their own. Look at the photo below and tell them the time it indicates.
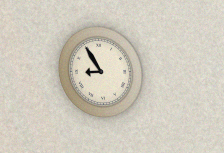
8:55
